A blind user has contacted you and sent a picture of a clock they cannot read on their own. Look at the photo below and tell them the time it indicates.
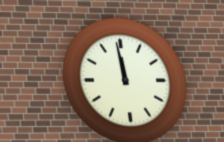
11:59
